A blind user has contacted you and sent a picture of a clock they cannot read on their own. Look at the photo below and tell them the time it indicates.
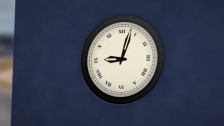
9:03
